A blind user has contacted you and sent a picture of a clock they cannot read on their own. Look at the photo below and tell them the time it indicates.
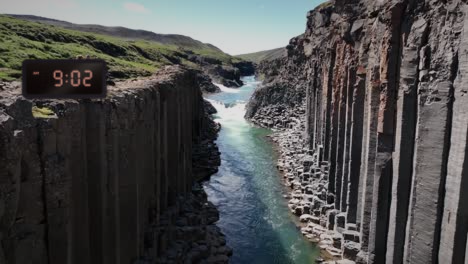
9:02
